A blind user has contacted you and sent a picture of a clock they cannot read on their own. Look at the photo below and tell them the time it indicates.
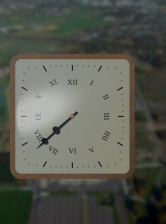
7:38
